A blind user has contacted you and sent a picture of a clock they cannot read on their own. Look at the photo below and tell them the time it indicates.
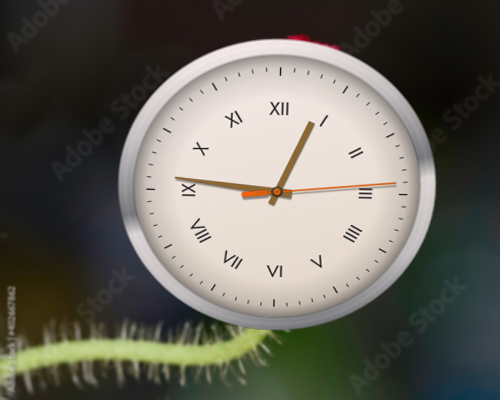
12:46:14
